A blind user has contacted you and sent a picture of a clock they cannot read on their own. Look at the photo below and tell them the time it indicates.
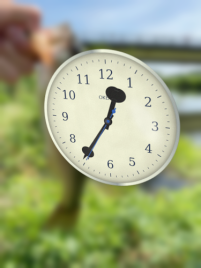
12:35:35
